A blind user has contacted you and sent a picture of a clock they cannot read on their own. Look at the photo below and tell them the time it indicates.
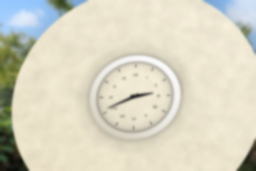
2:41
